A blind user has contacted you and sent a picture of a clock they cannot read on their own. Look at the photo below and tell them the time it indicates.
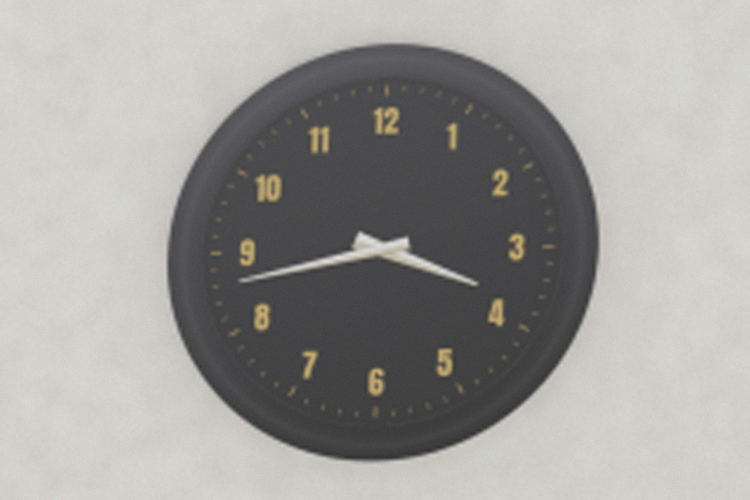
3:43
